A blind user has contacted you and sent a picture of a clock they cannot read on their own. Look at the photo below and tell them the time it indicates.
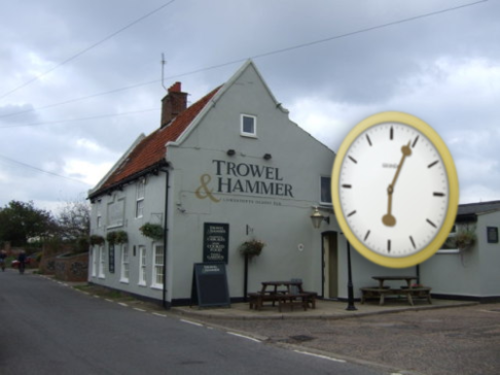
6:04
